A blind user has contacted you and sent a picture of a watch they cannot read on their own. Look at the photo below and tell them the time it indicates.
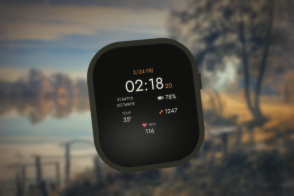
2:18
